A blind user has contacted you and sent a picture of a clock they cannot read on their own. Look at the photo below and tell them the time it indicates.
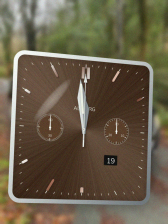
11:59
